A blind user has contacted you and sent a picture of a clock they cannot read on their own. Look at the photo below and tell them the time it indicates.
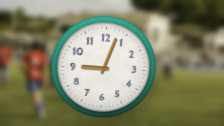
9:03
